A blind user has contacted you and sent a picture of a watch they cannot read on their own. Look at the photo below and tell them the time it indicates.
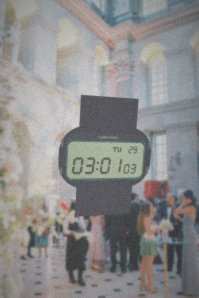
3:01:03
